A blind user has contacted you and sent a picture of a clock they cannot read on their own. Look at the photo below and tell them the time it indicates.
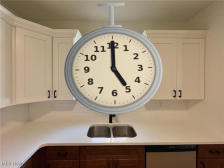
5:00
